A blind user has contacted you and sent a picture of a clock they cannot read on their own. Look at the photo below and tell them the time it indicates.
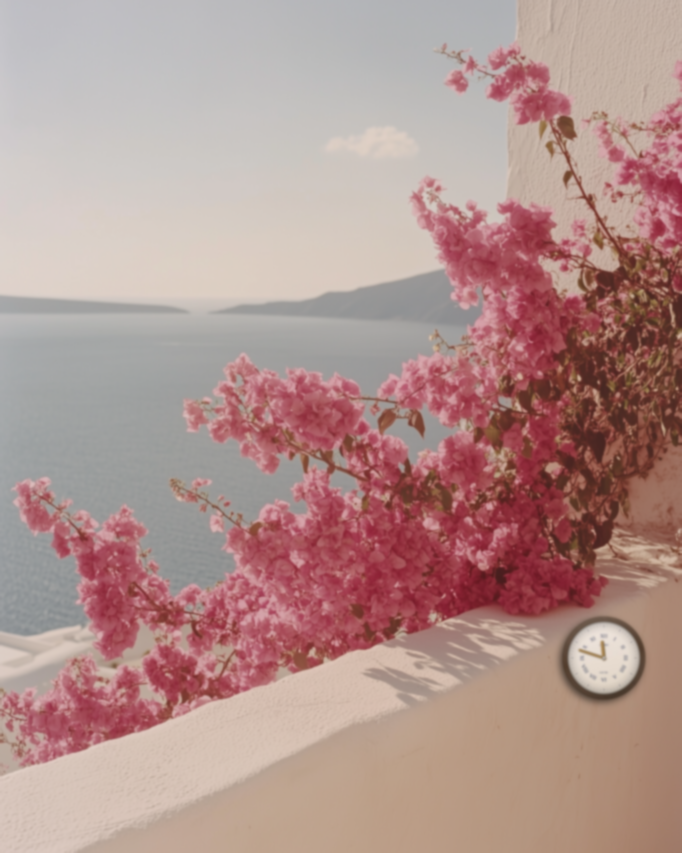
11:48
